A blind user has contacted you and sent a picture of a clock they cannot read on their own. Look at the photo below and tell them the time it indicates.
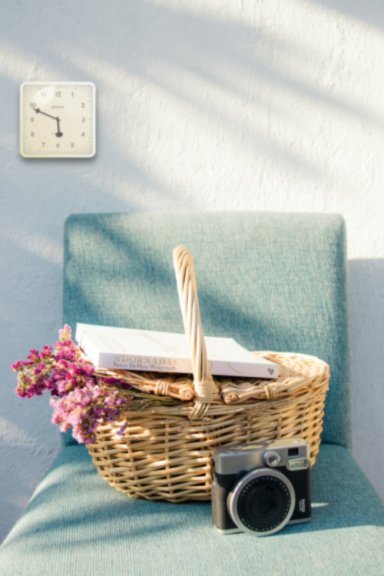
5:49
